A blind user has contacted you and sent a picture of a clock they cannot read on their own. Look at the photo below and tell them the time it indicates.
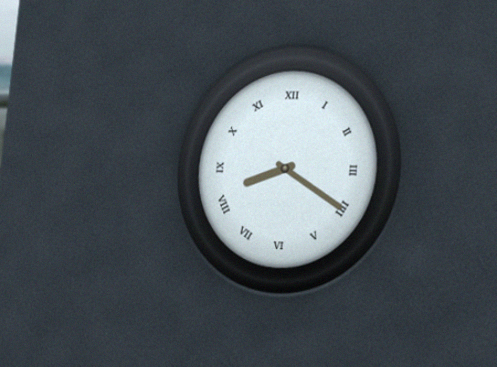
8:20
